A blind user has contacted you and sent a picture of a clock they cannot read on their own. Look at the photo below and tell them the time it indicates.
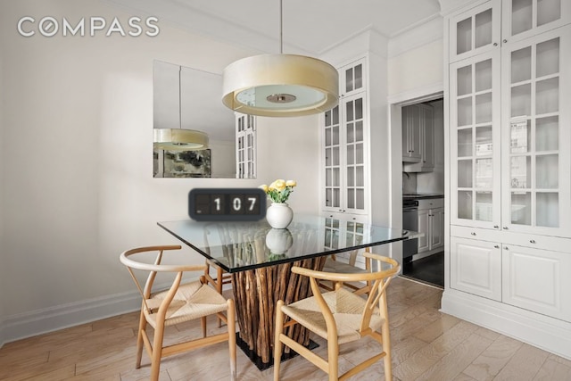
1:07
